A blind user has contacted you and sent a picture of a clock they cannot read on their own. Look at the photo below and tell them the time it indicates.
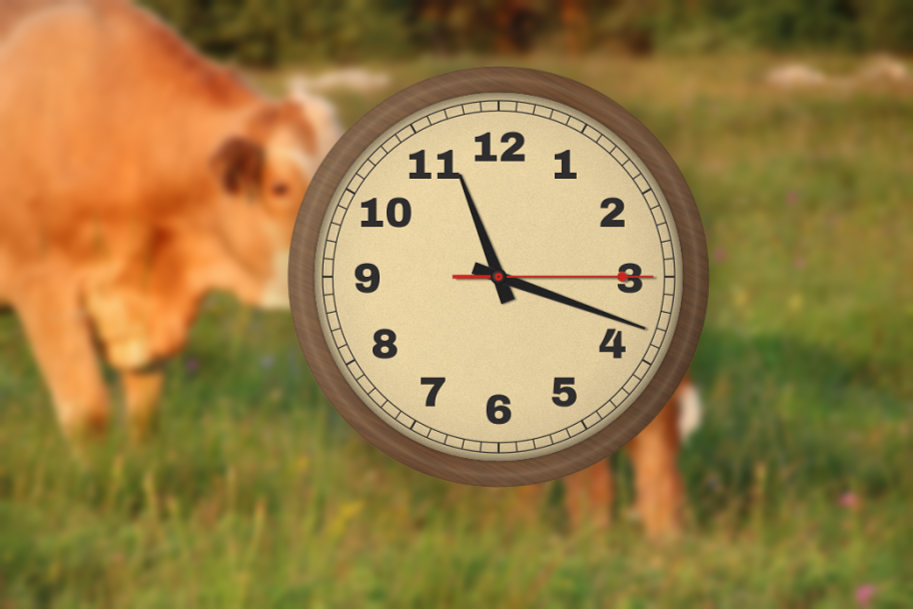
11:18:15
